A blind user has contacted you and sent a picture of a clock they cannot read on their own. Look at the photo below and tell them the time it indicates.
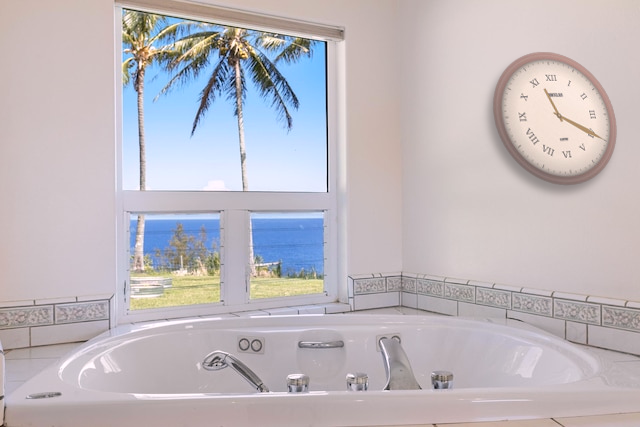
11:20
